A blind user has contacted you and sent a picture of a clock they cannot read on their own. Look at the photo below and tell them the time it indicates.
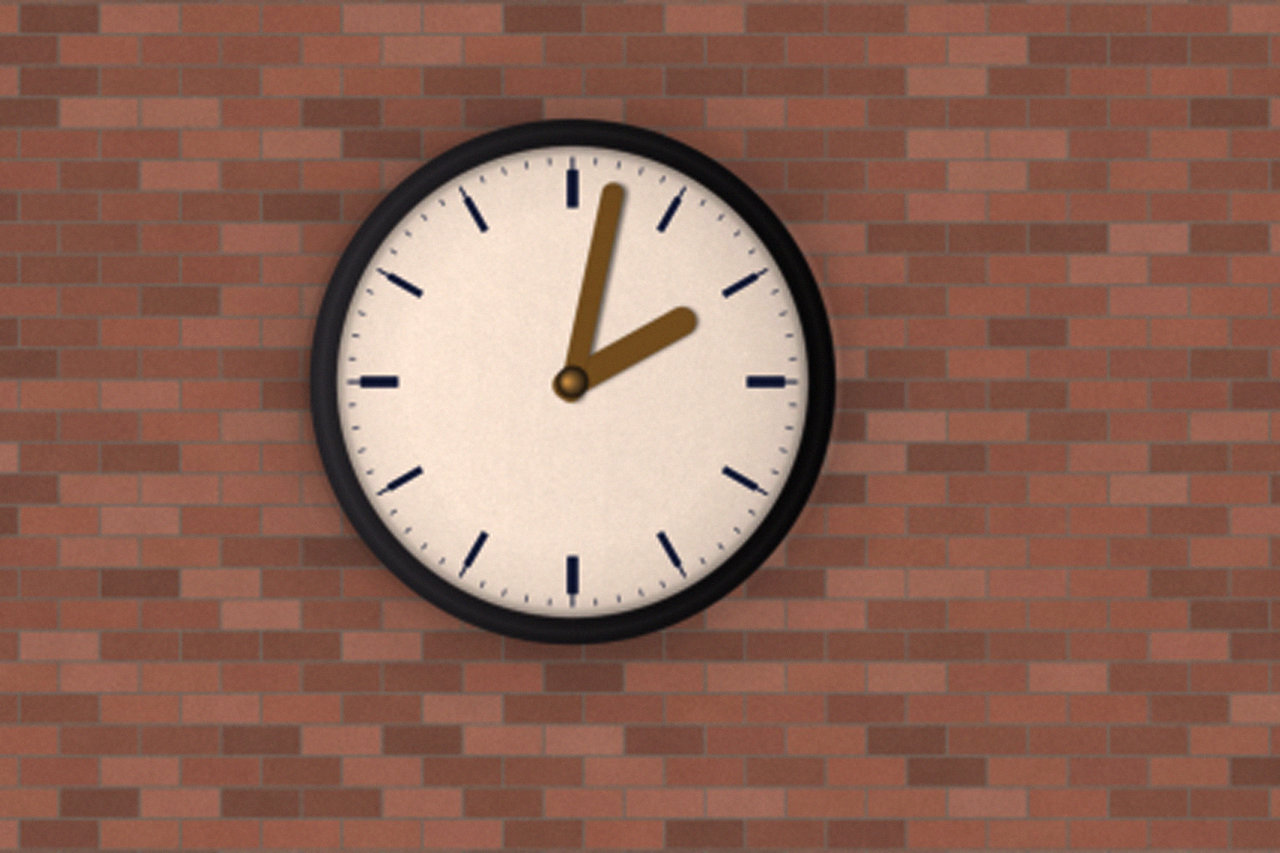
2:02
